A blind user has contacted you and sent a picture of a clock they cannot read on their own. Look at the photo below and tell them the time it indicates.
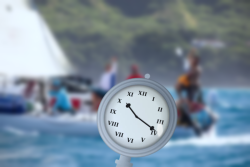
10:19
